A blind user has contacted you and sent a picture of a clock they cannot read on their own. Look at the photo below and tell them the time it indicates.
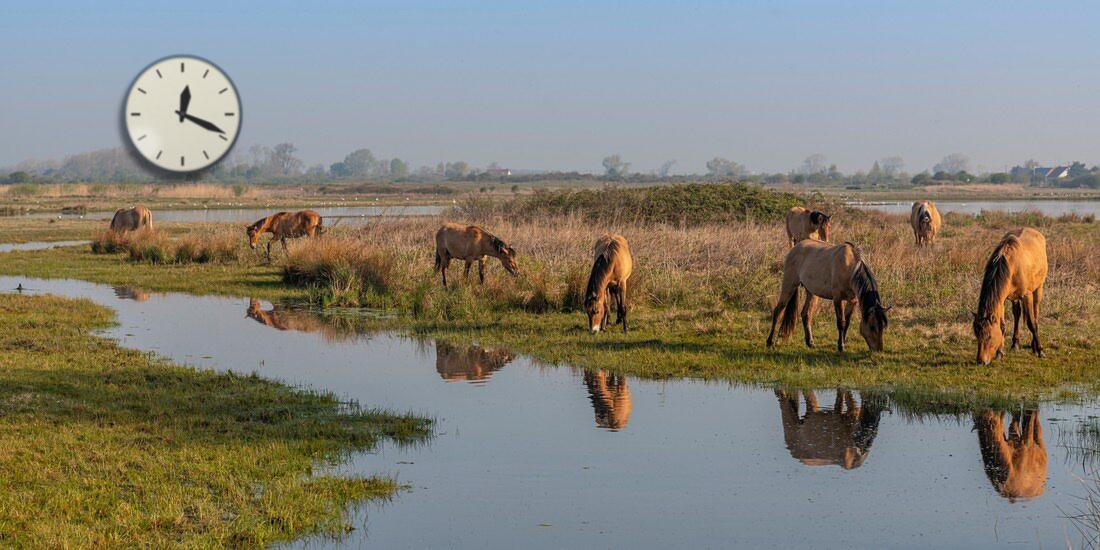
12:19
